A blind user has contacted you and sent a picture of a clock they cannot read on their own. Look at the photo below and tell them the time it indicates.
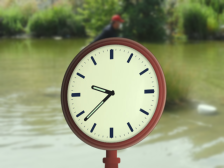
9:38
